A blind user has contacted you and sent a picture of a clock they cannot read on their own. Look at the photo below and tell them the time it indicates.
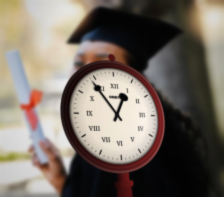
12:54
